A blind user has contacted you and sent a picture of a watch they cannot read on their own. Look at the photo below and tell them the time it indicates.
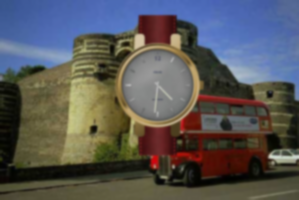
4:31
